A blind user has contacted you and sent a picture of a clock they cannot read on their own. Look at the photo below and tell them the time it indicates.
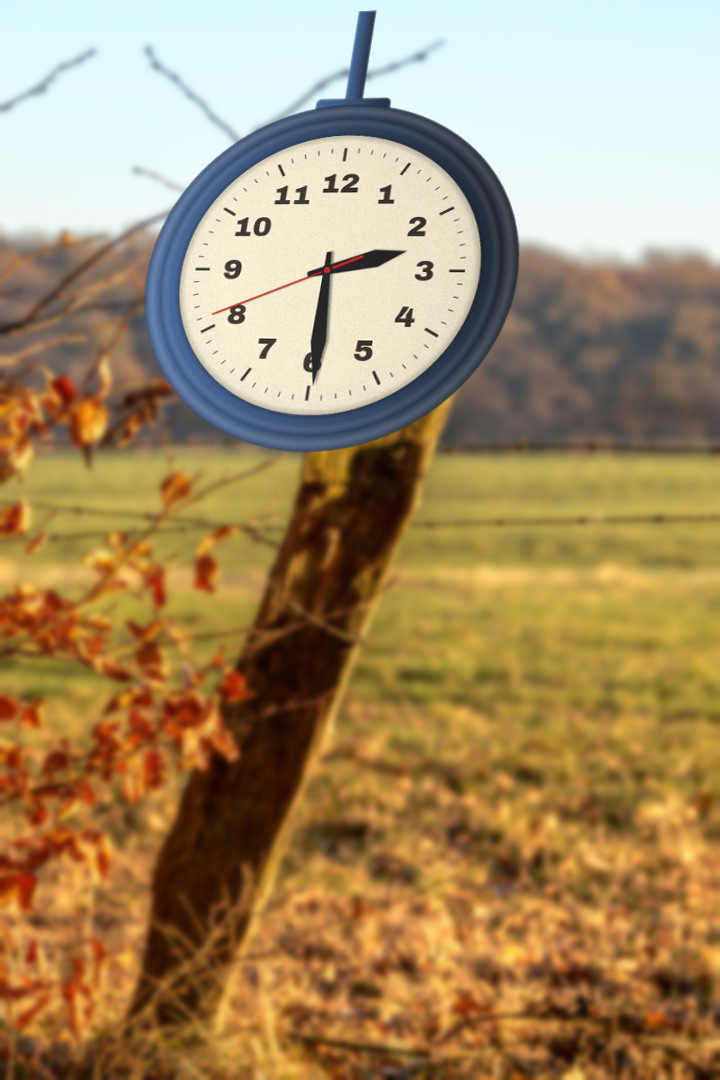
2:29:41
